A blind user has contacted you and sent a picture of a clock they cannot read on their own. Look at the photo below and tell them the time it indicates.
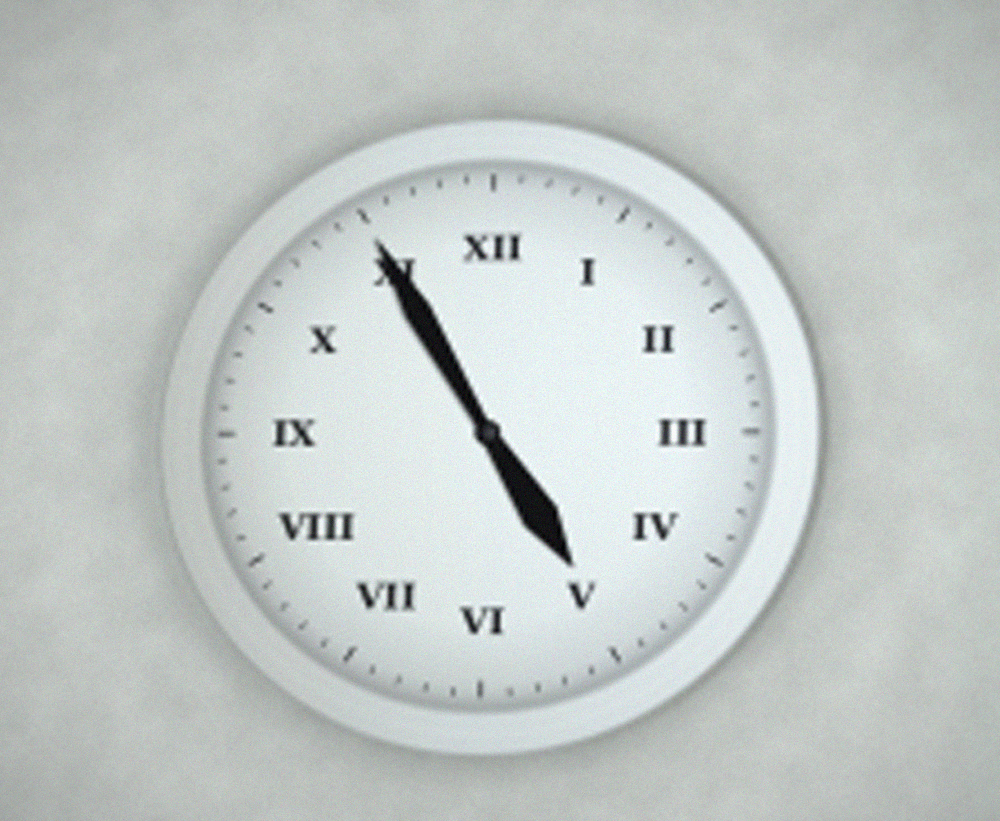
4:55
